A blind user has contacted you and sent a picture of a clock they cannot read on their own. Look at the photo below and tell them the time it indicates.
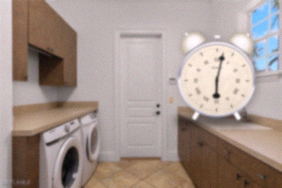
6:02
